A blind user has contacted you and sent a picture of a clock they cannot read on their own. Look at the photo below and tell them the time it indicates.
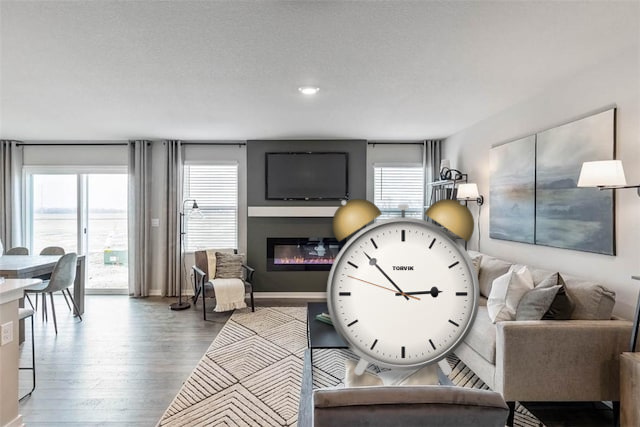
2:52:48
